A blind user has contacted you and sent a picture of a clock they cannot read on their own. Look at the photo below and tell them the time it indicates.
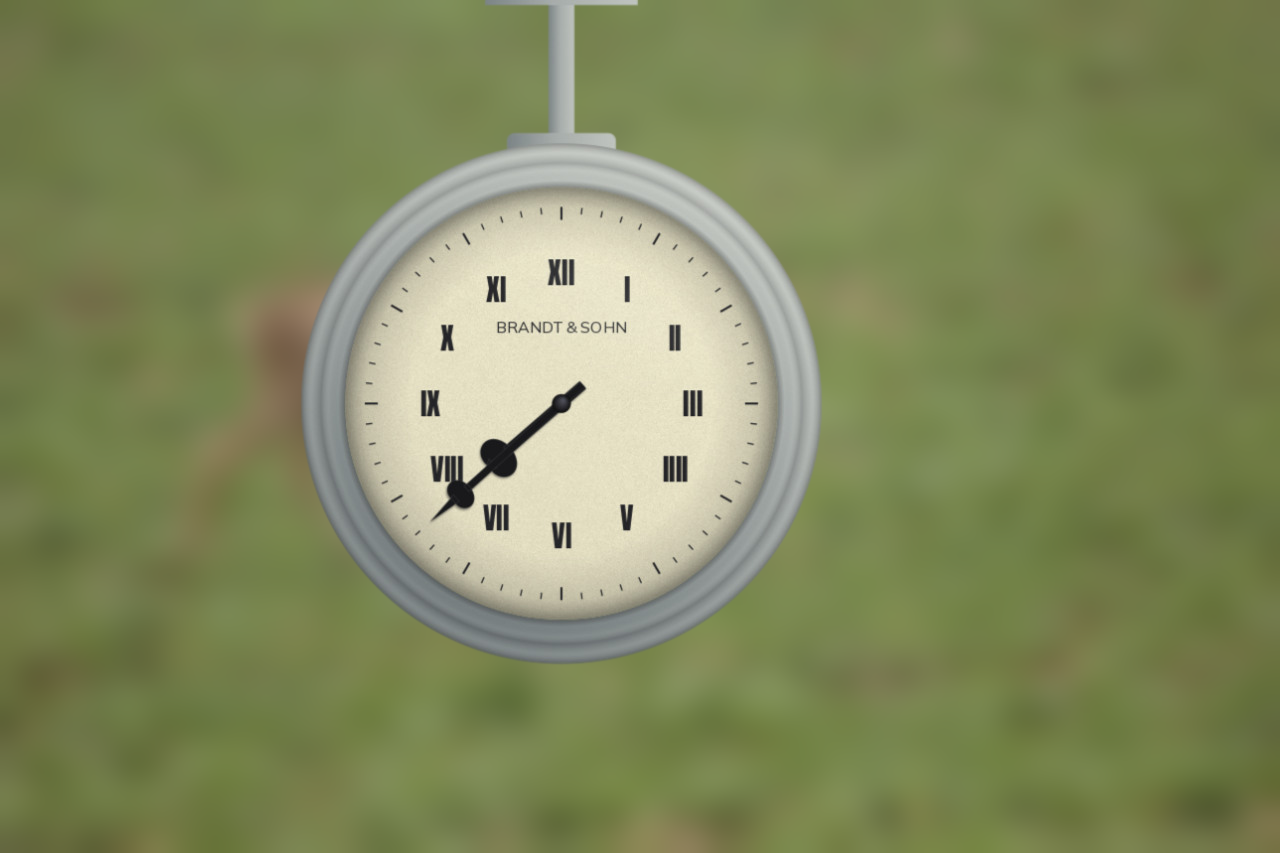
7:38
